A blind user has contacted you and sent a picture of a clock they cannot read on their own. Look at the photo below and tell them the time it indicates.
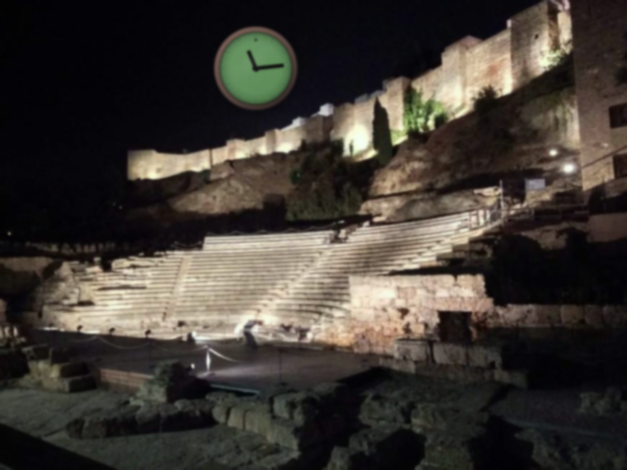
11:14
